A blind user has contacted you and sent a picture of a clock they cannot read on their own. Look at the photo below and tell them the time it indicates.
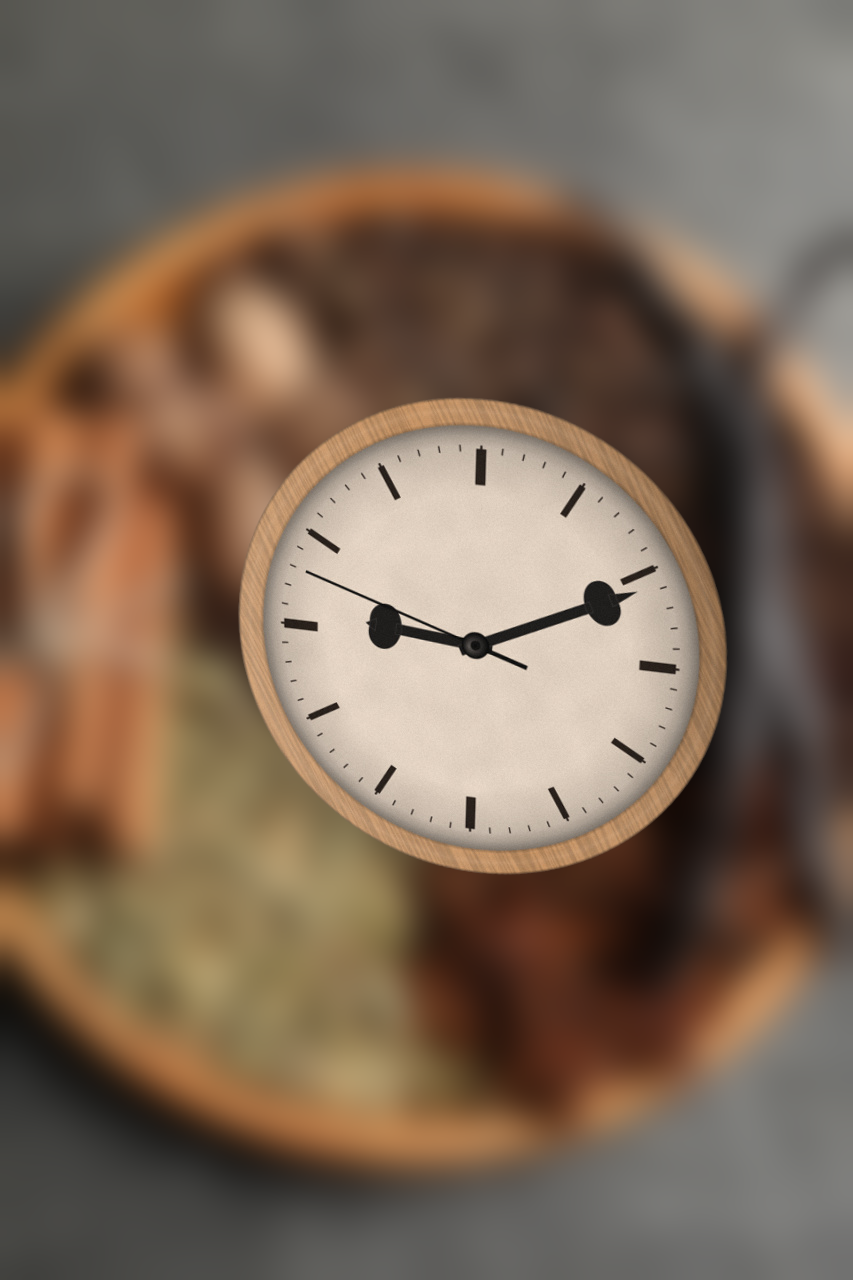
9:10:48
